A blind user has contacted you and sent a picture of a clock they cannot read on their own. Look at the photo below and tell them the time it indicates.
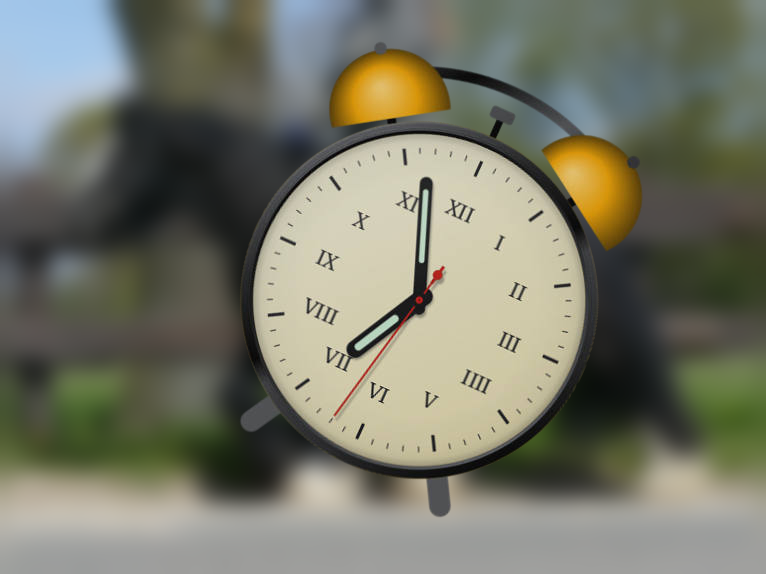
6:56:32
